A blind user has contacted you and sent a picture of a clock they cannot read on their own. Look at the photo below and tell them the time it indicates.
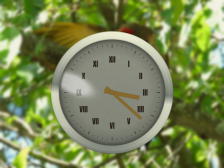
3:22
